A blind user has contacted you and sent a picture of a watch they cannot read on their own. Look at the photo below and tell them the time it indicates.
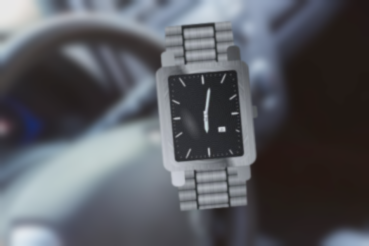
6:02
